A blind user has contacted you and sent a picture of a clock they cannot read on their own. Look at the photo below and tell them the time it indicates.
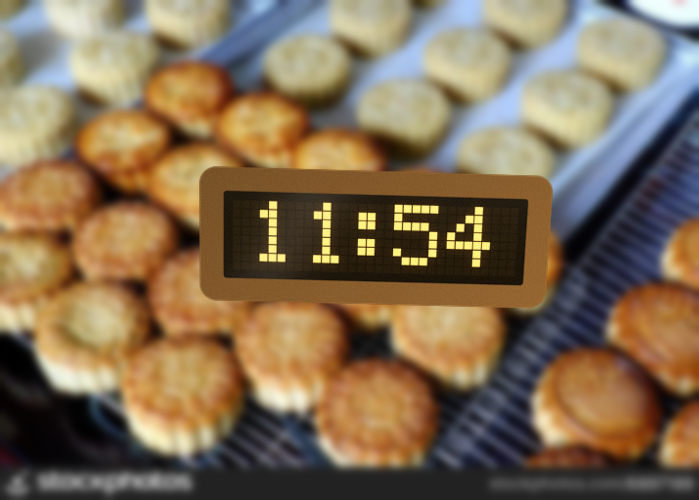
11:54
